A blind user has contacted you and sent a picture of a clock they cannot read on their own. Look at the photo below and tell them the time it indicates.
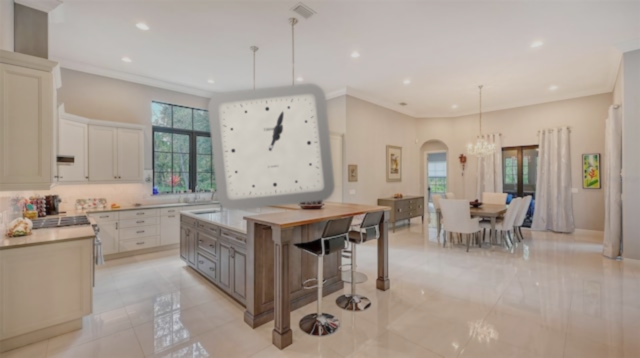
1:04
